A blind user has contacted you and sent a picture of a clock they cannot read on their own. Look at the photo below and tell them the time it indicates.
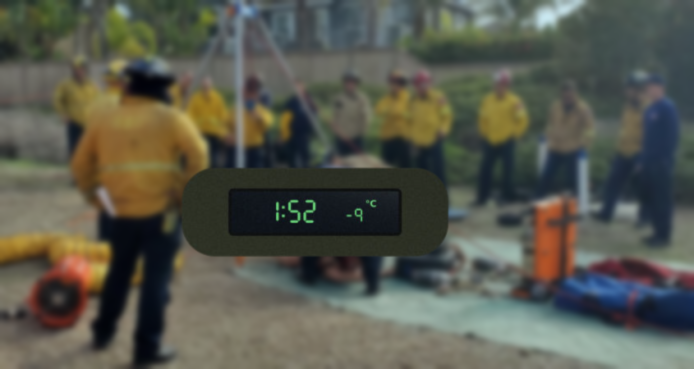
1:52
